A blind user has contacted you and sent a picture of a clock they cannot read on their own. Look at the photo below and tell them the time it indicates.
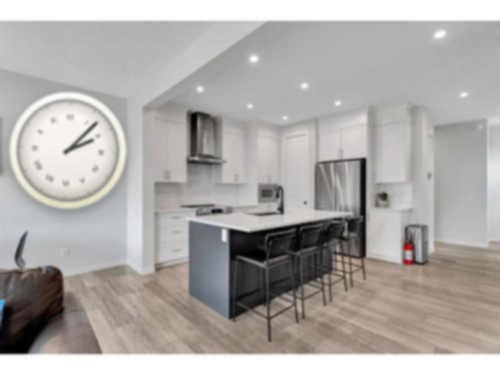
2:07
